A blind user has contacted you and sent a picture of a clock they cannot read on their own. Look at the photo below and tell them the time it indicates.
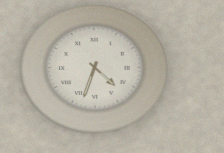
4:33
